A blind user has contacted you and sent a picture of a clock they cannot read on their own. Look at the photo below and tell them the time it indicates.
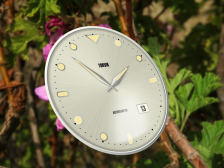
1:53
